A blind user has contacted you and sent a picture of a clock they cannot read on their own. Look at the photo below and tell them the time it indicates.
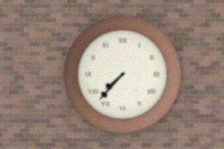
7:37
